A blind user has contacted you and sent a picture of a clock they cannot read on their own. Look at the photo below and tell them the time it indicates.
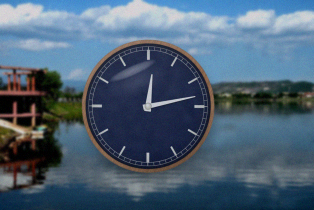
12:13
